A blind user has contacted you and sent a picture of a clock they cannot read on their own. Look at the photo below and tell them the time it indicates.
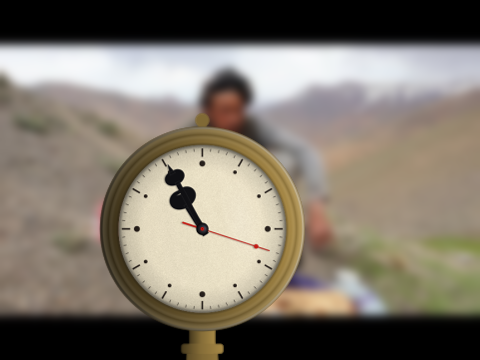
10:55:18
